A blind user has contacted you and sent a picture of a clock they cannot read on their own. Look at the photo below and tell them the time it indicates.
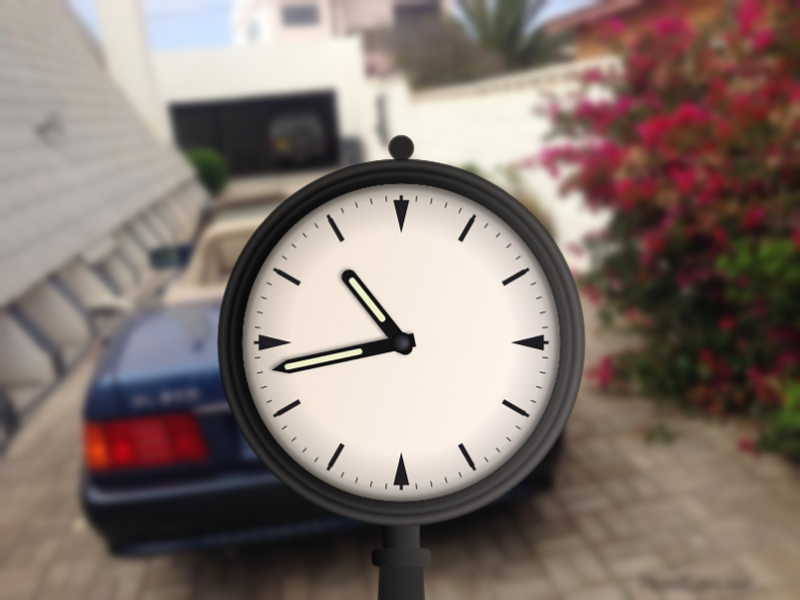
10:43
